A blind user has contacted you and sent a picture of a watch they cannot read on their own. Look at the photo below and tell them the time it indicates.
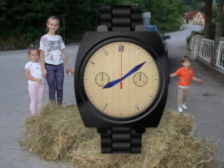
8:09
